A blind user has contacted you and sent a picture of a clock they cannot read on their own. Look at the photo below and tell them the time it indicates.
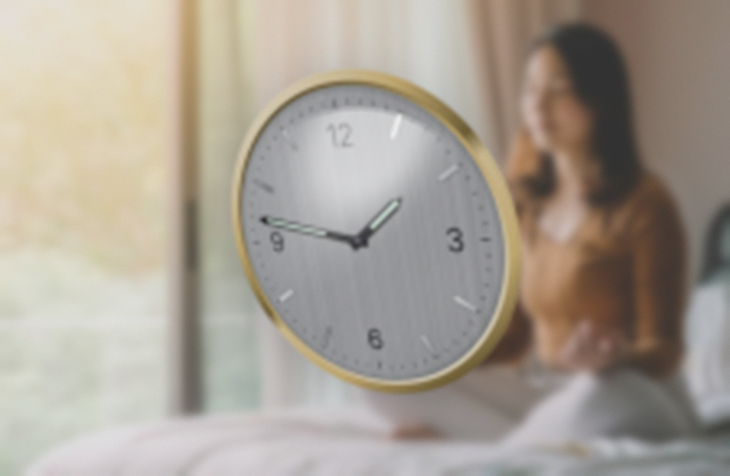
1:47
